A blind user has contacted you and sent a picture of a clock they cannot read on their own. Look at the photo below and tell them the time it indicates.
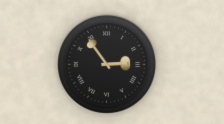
2:54
